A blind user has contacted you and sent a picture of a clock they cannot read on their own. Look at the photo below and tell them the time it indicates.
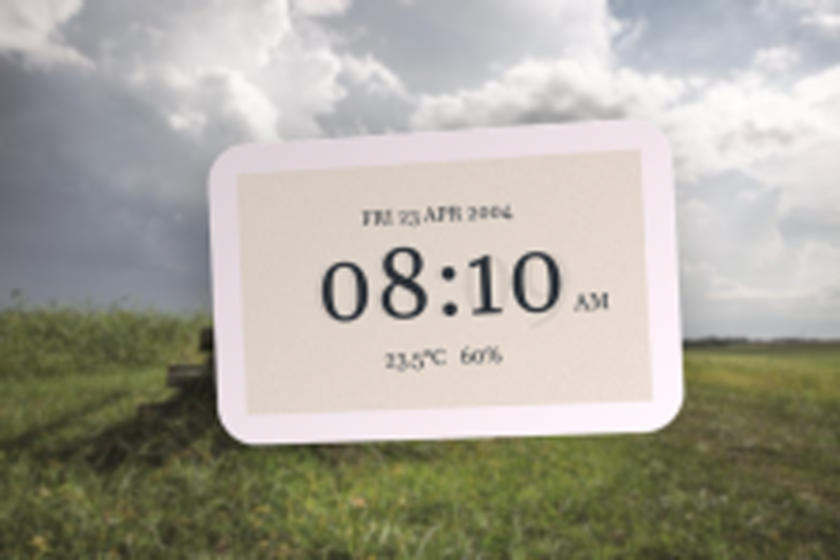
8:10
